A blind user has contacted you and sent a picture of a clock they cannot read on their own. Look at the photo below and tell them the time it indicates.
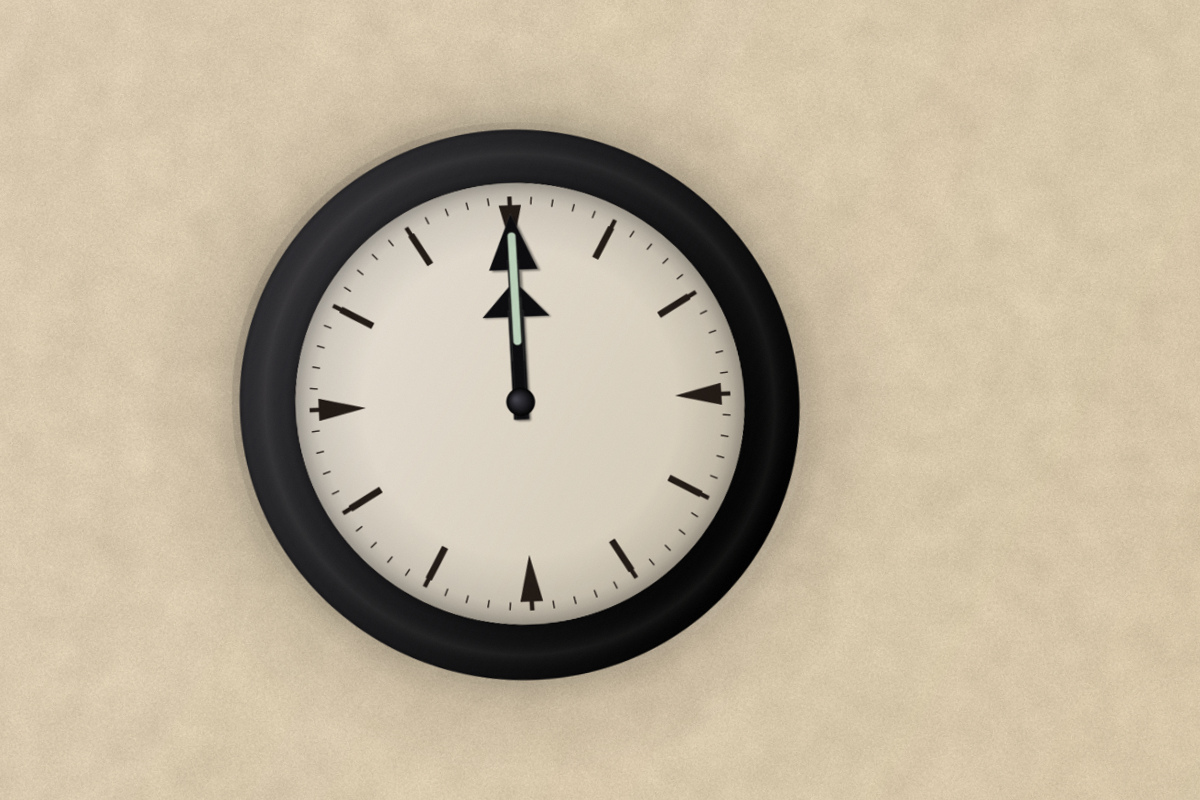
12:00
